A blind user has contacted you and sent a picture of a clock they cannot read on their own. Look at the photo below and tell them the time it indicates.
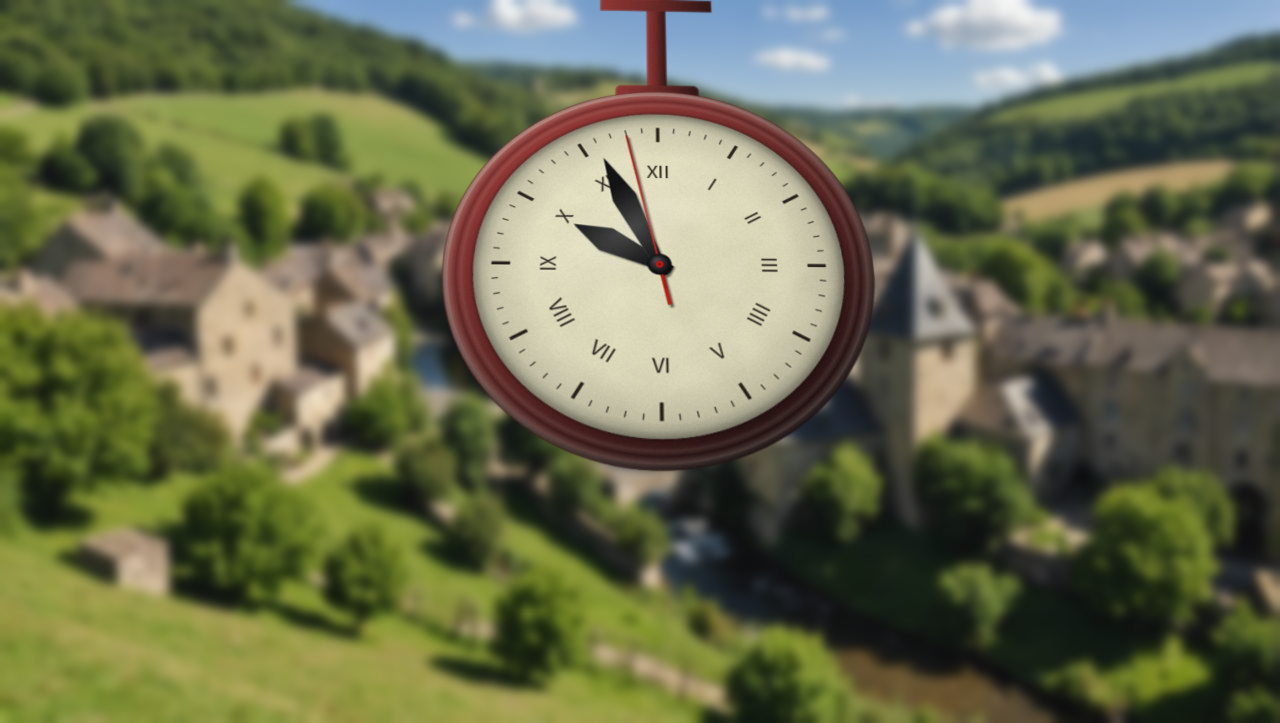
9:55:58
